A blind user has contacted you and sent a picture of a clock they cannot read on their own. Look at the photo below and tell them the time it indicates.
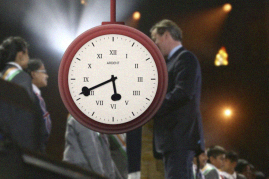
5:41
